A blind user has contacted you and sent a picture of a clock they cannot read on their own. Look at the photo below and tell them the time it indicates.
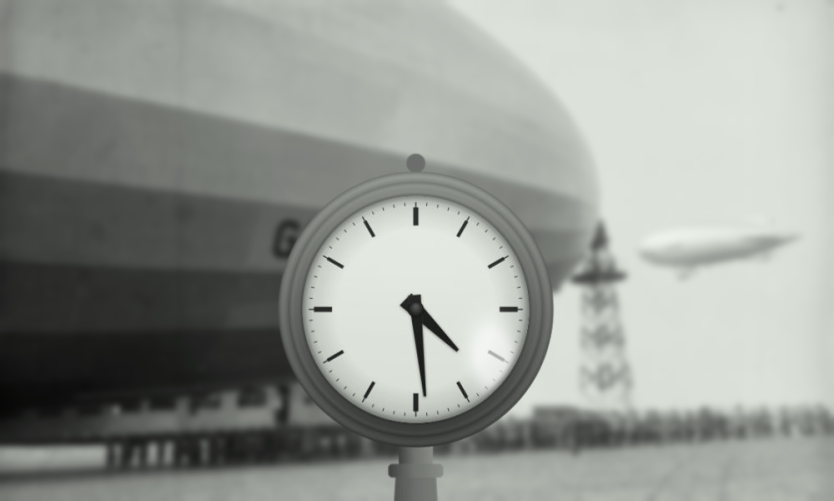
4:29
